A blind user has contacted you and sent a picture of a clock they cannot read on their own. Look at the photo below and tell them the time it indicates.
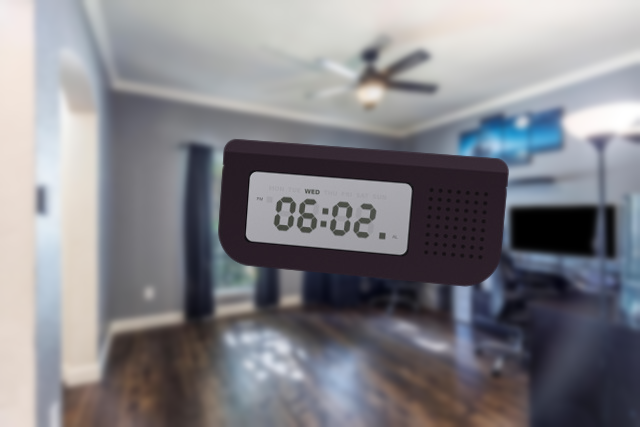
6:02
